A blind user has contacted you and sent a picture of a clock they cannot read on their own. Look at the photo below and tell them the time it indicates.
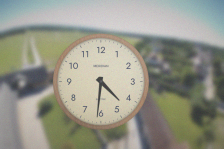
4:31
